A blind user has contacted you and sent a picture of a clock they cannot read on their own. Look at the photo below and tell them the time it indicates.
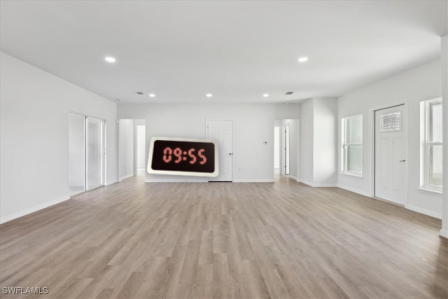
9:55
